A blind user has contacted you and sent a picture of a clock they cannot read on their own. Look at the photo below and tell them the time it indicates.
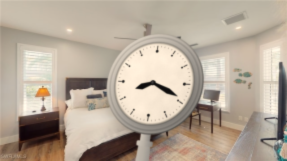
8:19
